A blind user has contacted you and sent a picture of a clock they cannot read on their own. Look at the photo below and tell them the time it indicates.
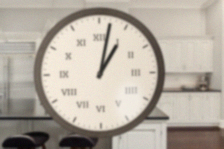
1:02
